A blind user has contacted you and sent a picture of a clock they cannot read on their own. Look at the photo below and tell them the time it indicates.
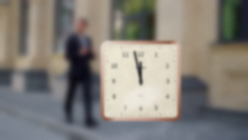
11:58
